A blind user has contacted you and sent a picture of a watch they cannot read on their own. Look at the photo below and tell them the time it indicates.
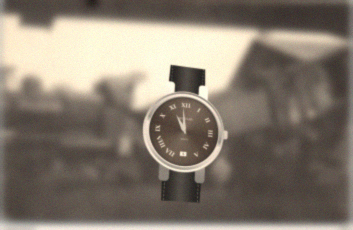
10:59
